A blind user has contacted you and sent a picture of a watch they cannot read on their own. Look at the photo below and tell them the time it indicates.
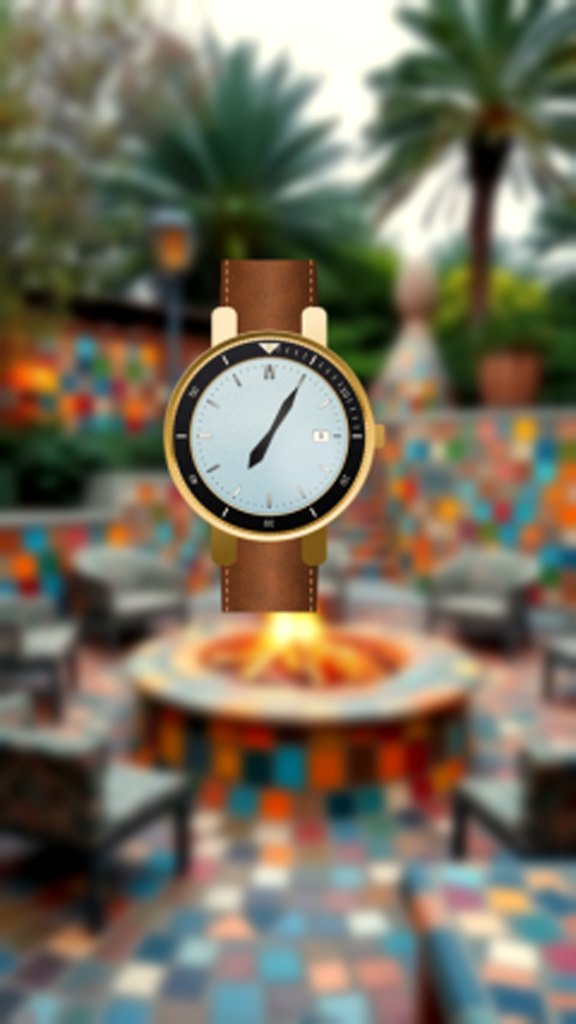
7:05
